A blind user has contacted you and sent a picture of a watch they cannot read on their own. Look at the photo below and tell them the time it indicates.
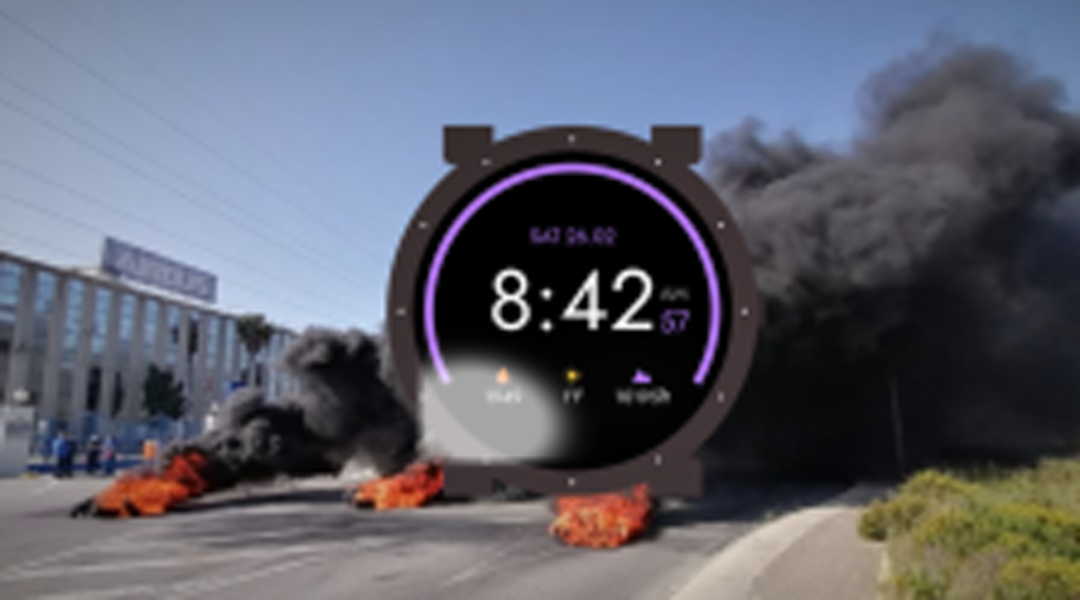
8:42
